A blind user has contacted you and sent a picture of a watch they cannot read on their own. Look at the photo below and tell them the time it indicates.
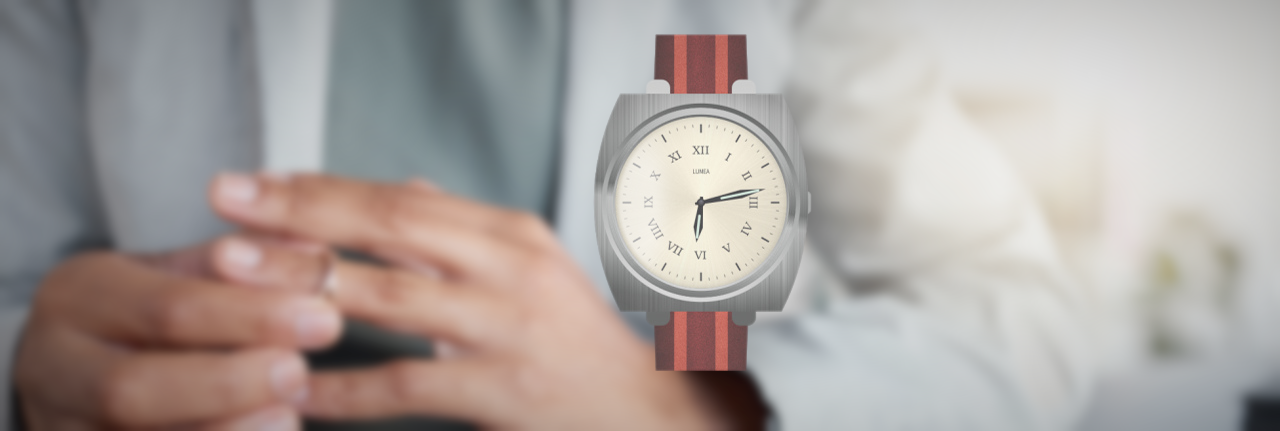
6:13
